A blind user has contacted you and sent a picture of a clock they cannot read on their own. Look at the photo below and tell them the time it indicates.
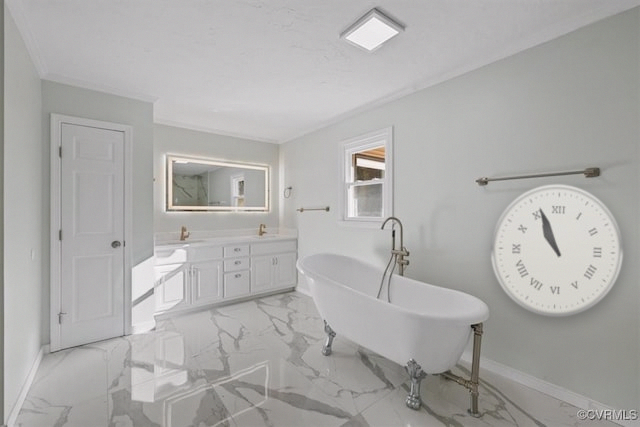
10:56
